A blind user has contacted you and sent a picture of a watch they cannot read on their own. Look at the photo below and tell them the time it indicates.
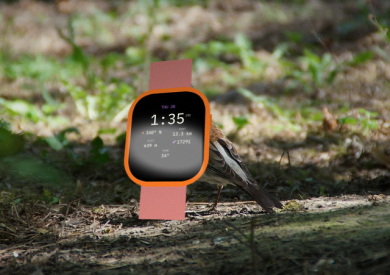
1:35
